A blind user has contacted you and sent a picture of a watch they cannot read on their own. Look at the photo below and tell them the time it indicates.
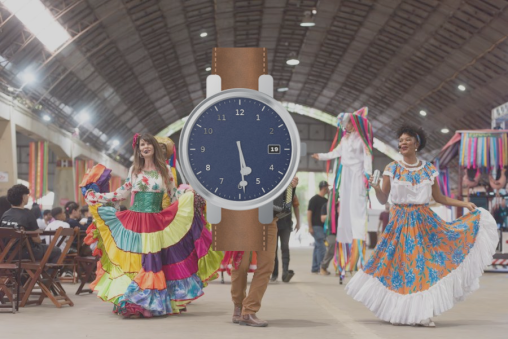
5:29
